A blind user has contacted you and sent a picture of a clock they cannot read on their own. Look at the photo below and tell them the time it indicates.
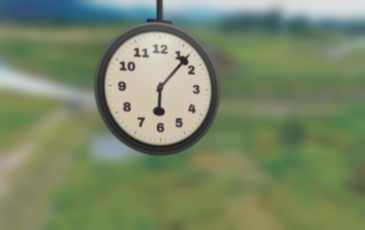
6:07
